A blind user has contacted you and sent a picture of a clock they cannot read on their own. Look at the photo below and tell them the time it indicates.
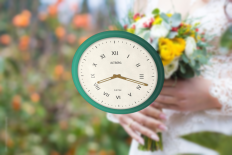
8:18
